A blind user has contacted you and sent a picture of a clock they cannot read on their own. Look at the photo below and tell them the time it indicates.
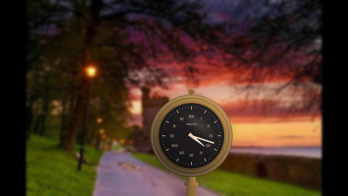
4:18
